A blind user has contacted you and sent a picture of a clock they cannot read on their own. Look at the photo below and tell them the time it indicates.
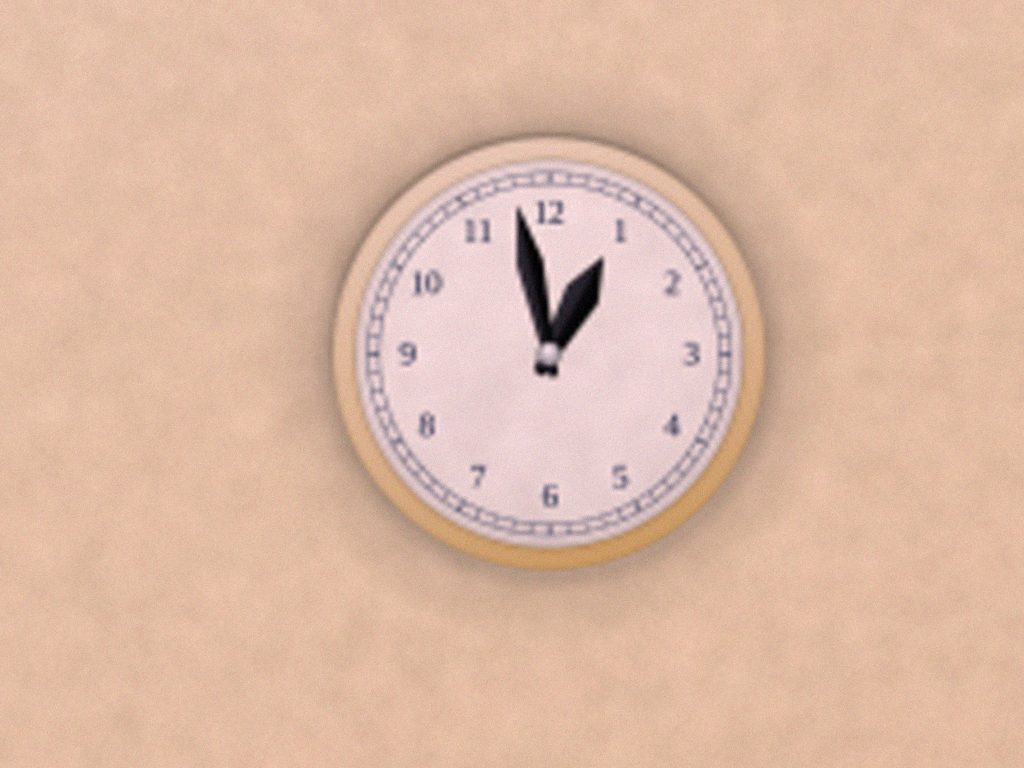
12:58
